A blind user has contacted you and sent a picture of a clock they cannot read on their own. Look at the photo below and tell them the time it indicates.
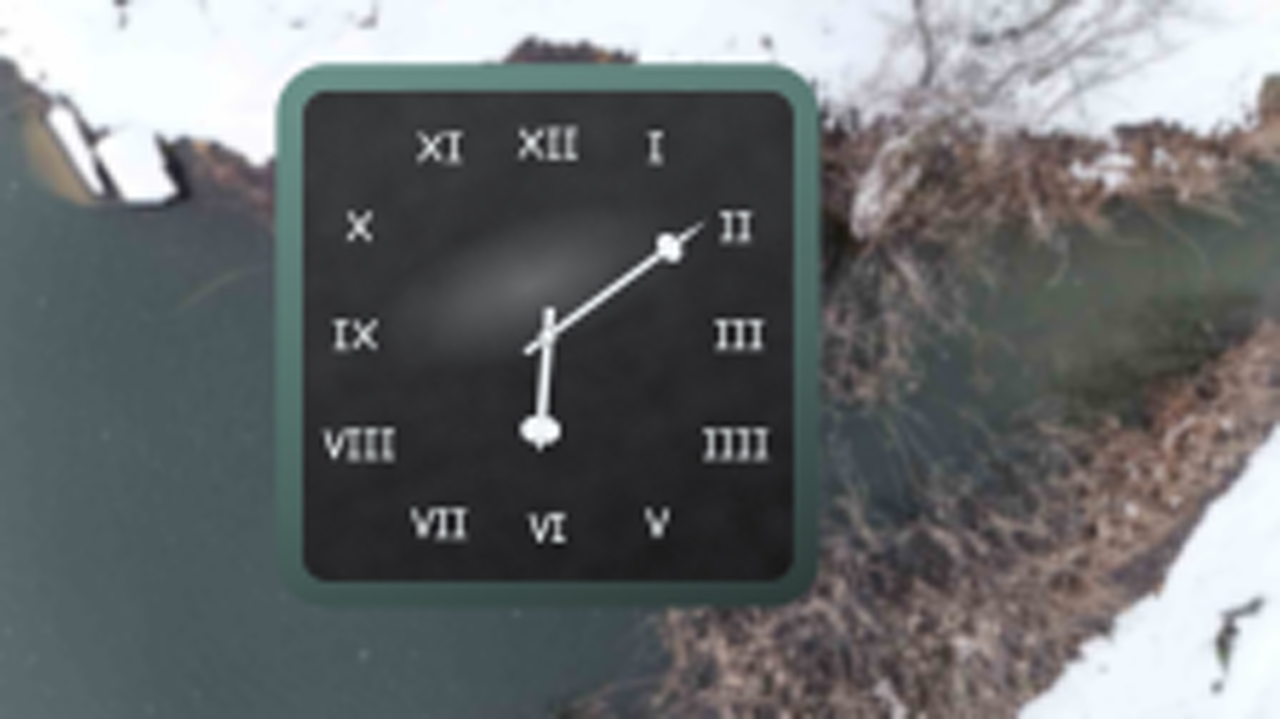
6:09
